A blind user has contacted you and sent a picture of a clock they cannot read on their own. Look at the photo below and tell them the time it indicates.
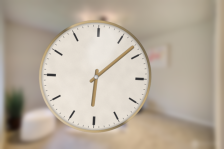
6:08
